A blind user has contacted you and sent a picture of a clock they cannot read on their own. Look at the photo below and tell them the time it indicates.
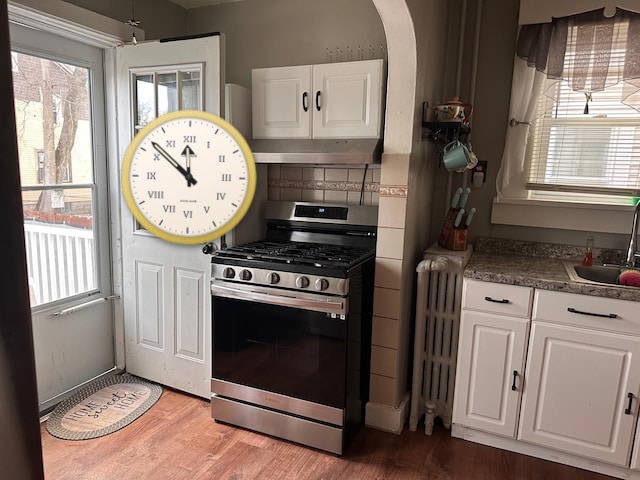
11:52
